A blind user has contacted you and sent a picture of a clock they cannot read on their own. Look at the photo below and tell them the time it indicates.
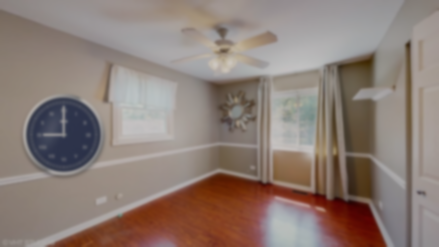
9:00
